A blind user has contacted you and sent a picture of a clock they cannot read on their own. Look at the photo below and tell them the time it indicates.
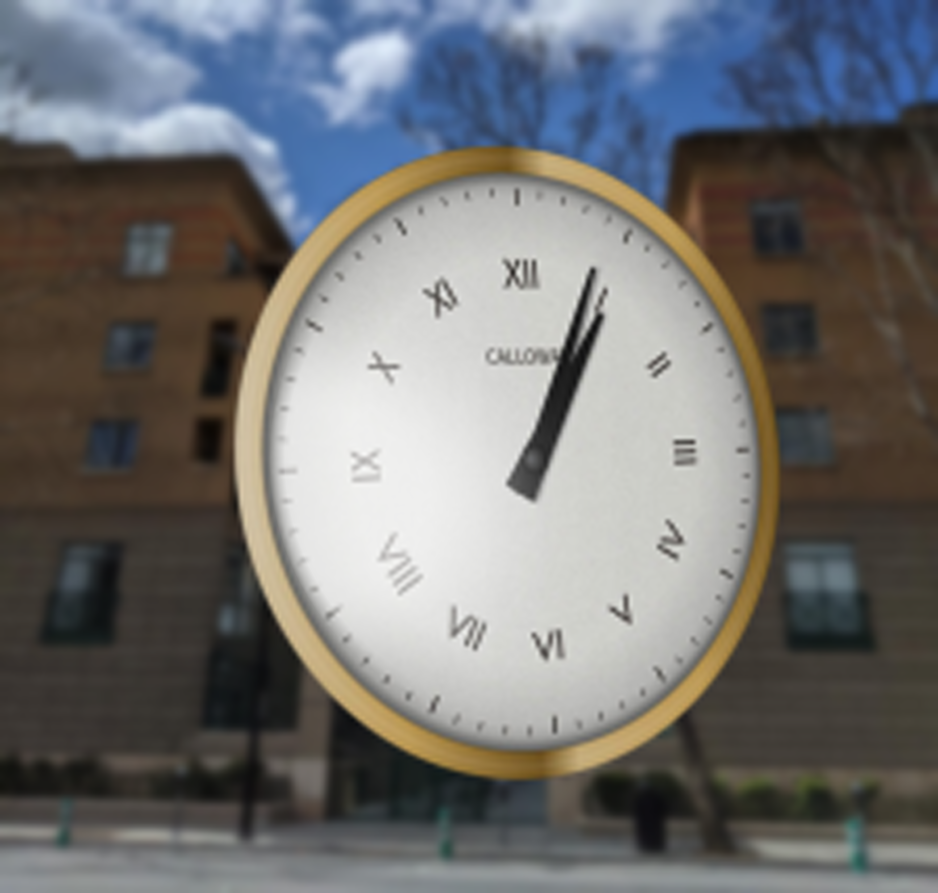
1:04
